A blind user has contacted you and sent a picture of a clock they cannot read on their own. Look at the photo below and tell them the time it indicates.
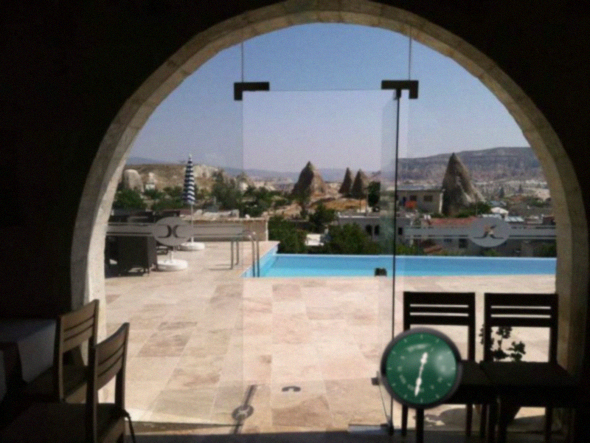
12:32
